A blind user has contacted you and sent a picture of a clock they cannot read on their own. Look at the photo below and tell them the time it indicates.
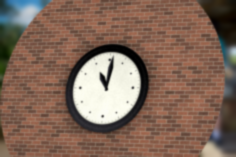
11:01
